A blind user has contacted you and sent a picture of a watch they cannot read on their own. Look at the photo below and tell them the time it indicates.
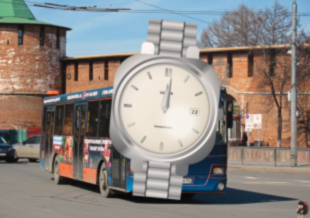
12:01
